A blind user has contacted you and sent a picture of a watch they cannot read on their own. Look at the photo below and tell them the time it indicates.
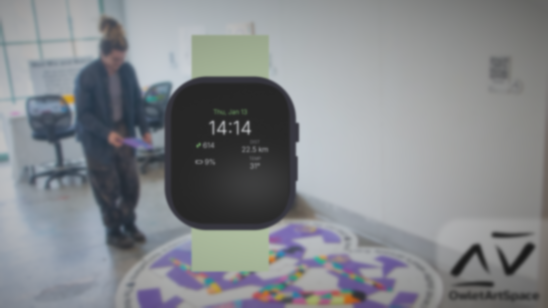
14:14
